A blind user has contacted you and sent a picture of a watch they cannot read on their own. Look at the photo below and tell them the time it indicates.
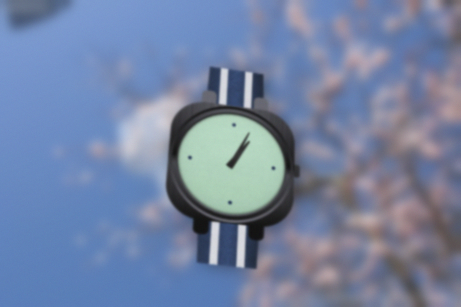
1:04
